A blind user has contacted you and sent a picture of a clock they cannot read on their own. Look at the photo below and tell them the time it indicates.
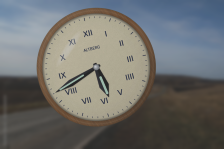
5:42
